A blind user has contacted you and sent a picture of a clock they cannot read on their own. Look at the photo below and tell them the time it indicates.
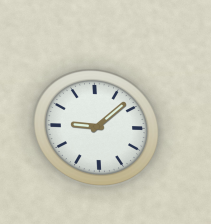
9:08
